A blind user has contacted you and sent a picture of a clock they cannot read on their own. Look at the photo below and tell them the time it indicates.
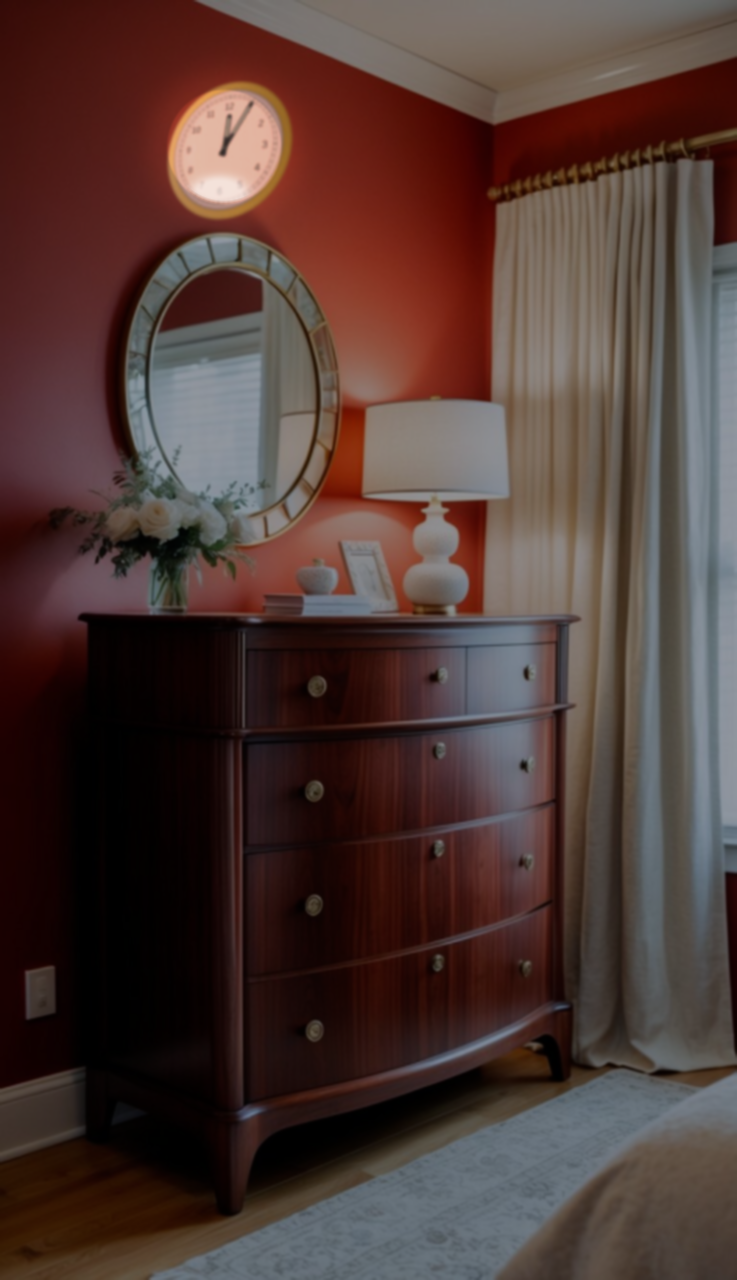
12:05
